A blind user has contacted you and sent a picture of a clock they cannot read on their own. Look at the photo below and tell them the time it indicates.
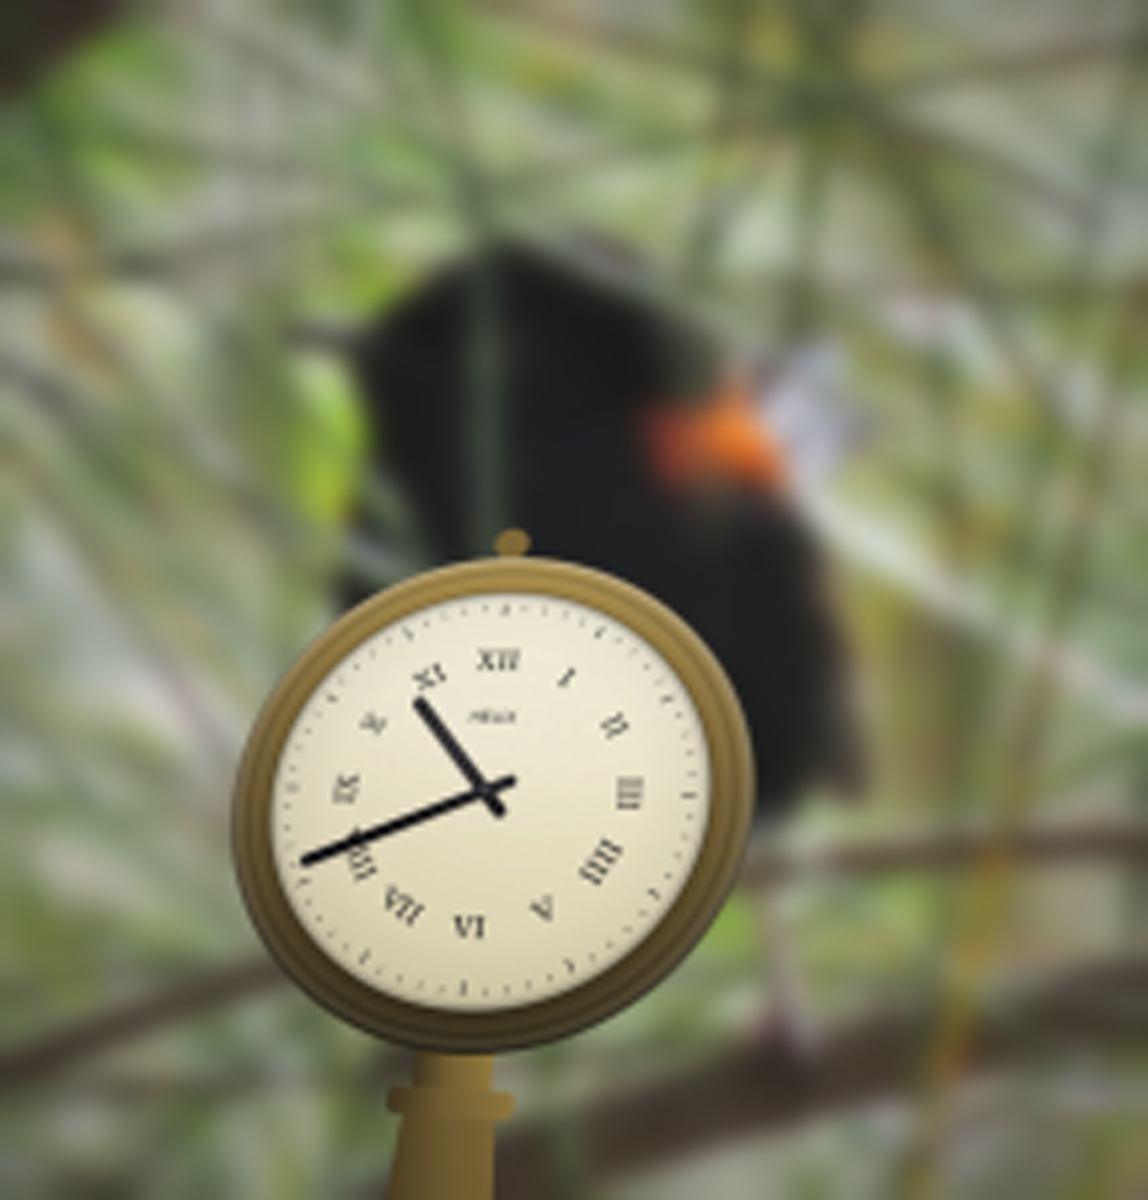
10:41
